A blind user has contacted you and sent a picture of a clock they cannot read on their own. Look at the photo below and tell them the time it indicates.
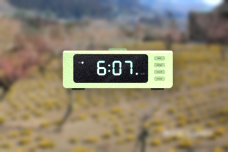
6:07
